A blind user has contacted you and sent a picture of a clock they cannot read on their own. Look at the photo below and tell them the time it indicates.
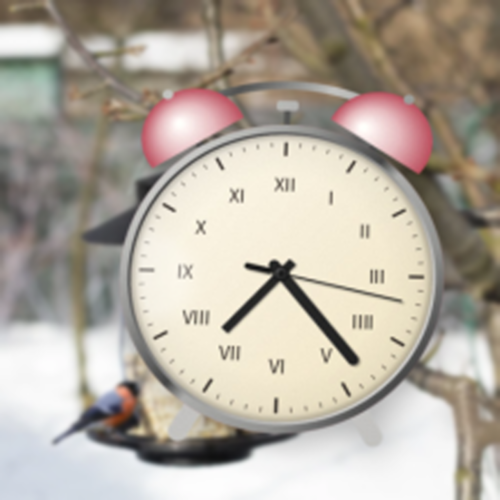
7:23:17
